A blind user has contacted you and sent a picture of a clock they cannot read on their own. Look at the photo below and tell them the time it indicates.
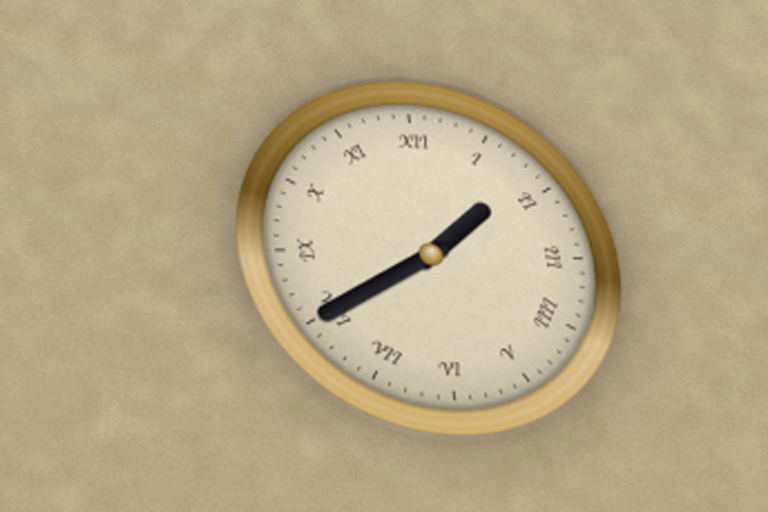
1:40
